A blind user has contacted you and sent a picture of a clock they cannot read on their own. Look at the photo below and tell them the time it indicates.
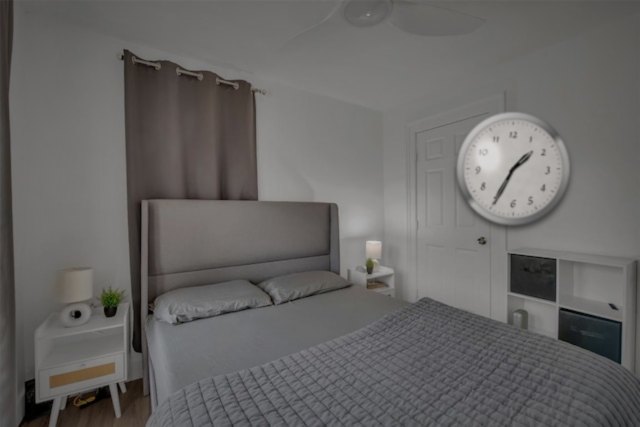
1:35
